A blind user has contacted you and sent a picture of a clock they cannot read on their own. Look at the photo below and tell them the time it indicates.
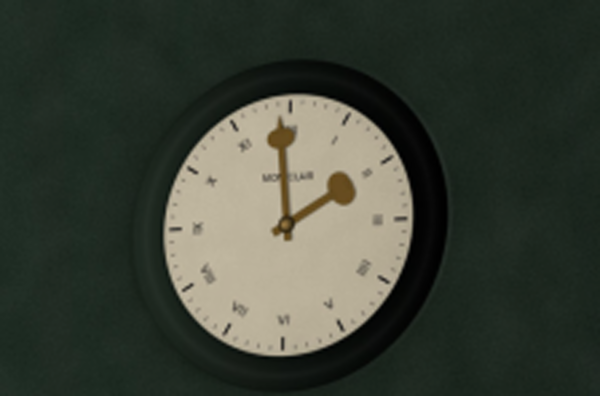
1:59
